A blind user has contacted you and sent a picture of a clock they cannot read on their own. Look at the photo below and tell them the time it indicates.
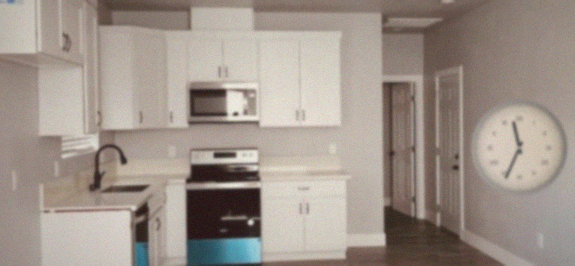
11:34
